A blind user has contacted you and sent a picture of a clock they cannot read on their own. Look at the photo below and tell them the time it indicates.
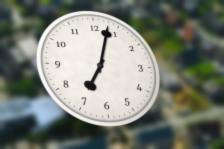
7:03
